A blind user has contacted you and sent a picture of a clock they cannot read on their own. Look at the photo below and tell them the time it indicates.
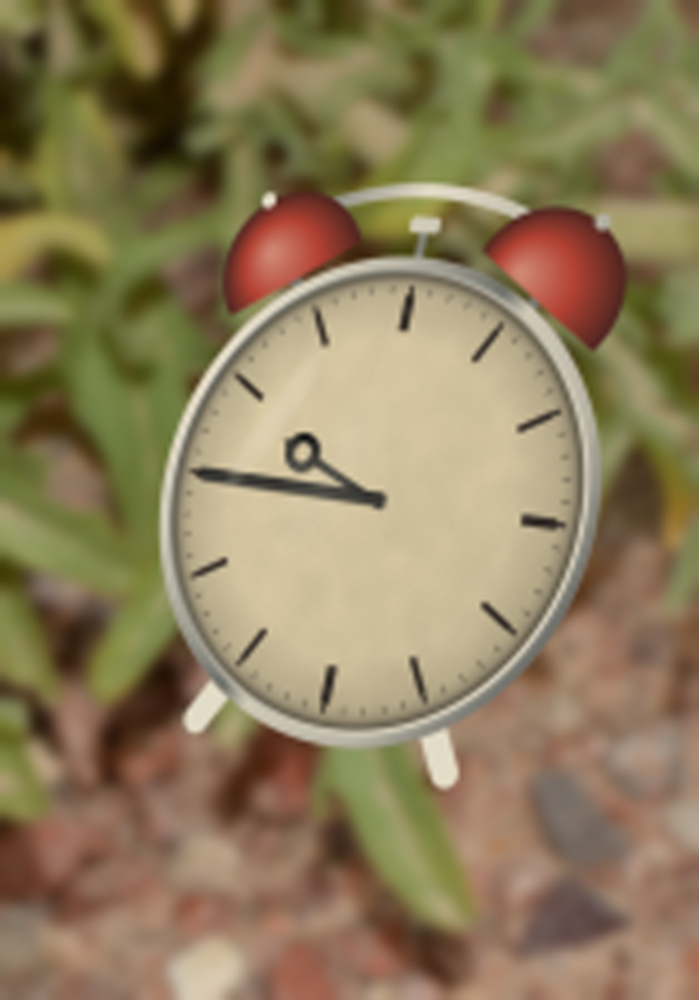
9:45
